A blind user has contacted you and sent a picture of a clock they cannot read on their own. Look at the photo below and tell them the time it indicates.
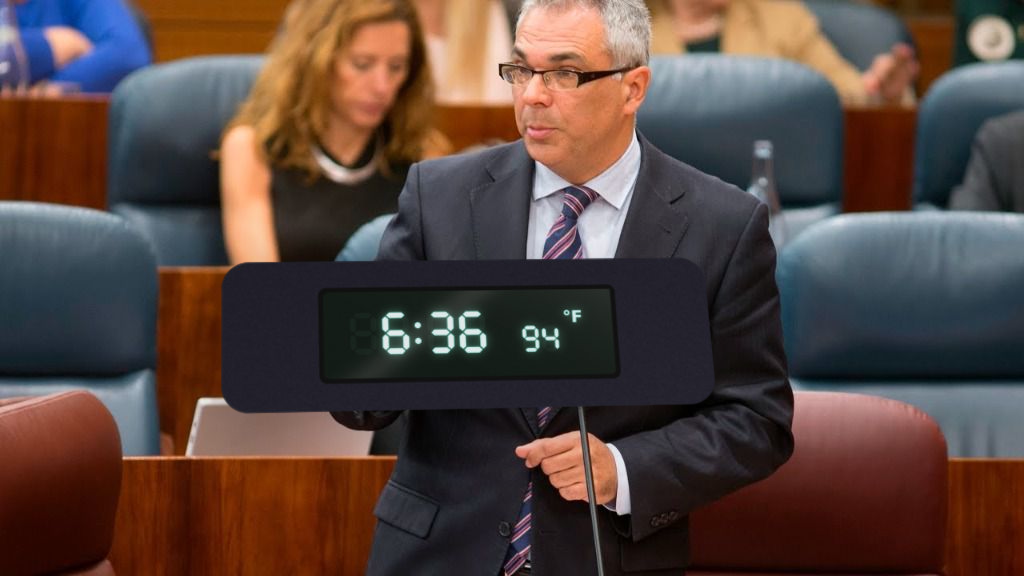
6:36
